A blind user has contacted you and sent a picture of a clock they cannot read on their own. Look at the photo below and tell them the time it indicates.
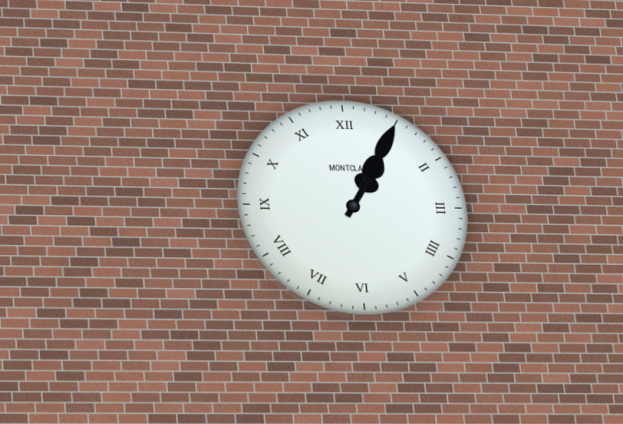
1:05
